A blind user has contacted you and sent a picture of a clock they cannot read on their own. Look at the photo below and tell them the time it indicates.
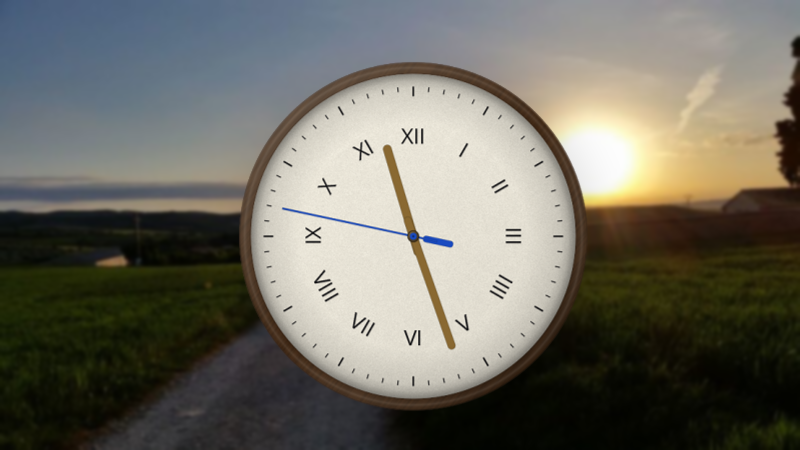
11:26:47
